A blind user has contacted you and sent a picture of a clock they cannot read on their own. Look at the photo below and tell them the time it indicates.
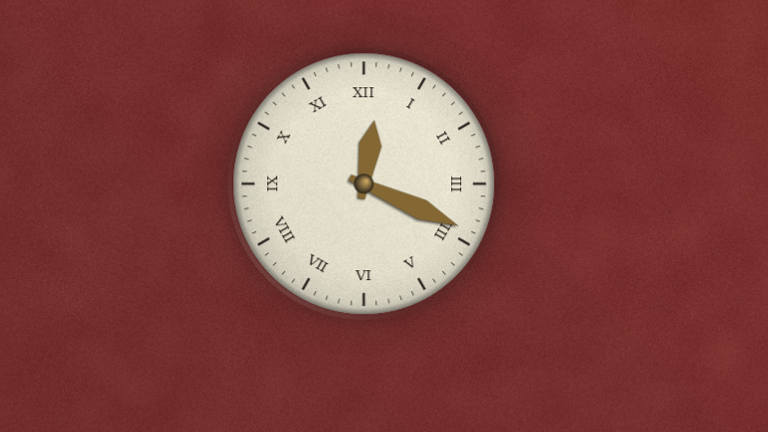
12:19
